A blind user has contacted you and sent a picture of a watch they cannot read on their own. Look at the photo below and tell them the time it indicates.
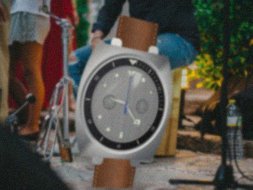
9:23
